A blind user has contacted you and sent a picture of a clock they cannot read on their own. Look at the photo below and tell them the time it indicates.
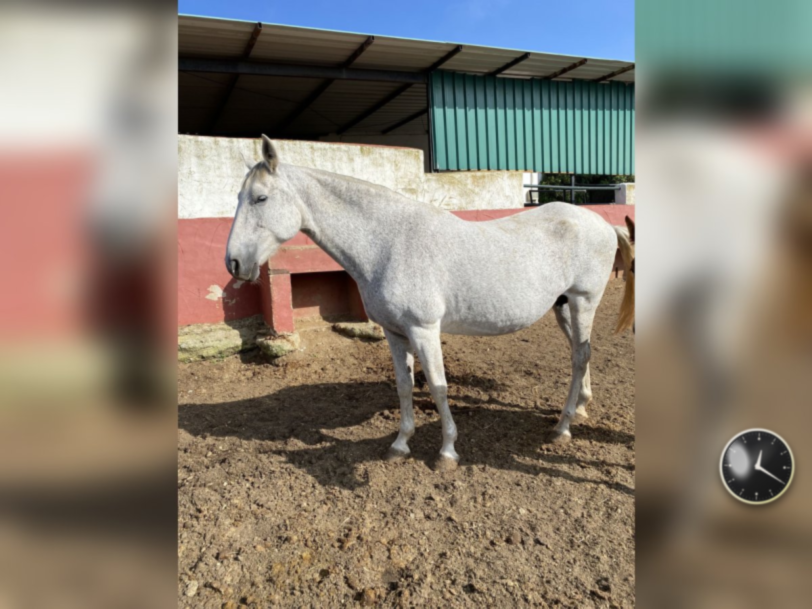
12:20
